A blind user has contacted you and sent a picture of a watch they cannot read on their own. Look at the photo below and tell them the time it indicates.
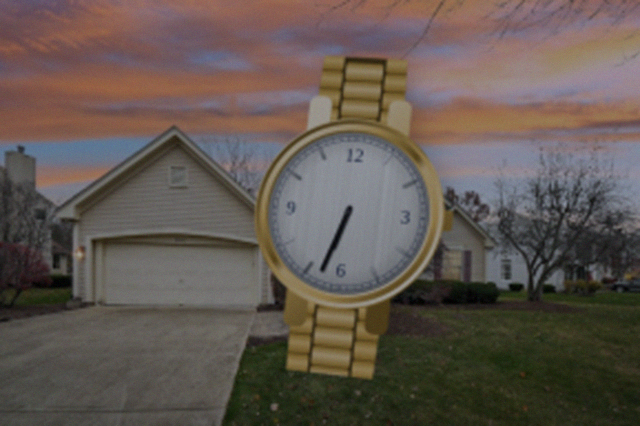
6:33
